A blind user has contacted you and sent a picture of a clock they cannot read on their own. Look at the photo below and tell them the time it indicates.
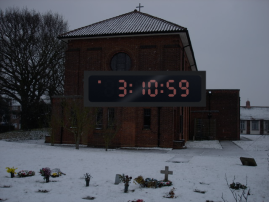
3:10:59
